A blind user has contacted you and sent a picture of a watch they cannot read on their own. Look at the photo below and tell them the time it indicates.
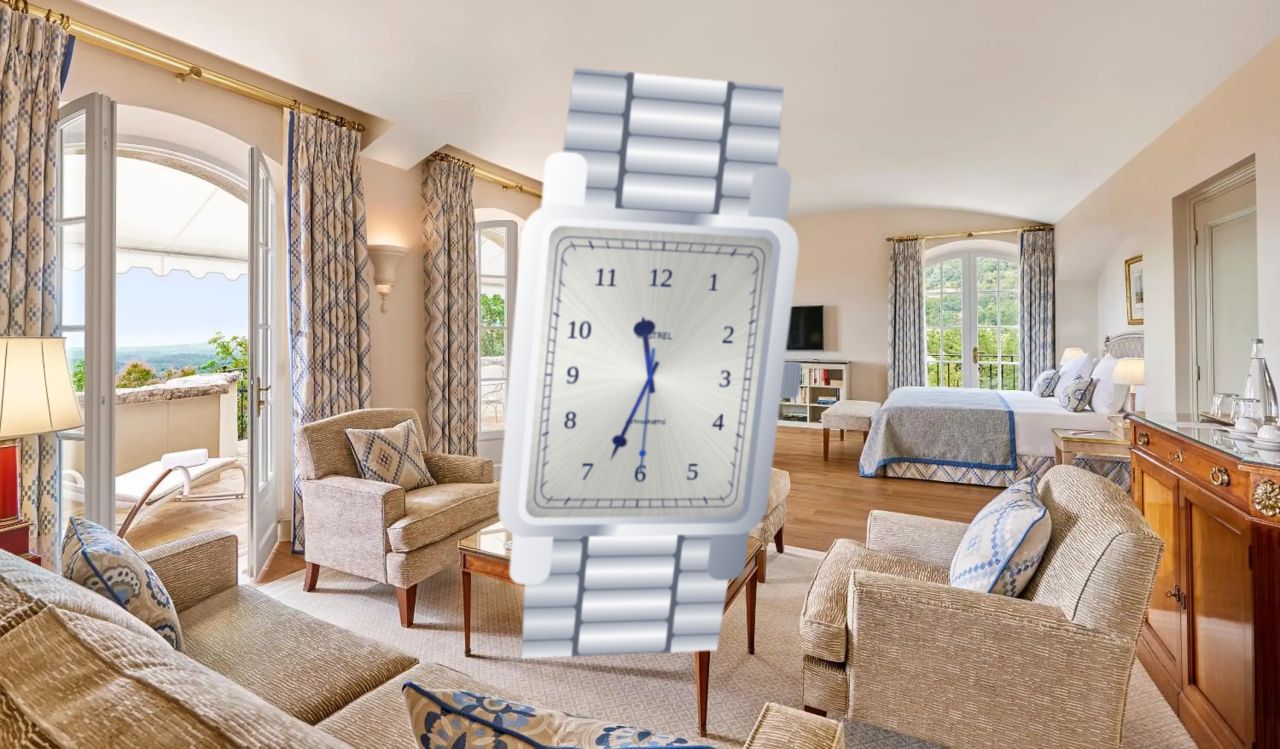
11:33:30
